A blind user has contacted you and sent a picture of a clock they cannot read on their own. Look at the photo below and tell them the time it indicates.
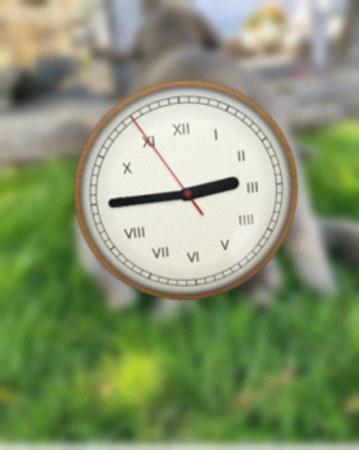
2:44:55
